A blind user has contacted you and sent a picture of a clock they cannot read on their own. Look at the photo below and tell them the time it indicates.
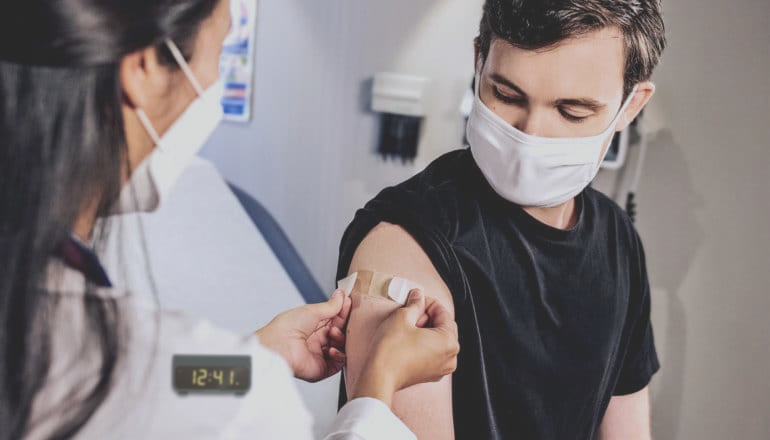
12:41
